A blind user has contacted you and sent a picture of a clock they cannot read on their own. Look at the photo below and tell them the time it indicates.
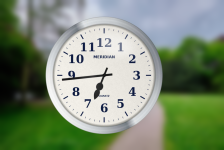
6:44
